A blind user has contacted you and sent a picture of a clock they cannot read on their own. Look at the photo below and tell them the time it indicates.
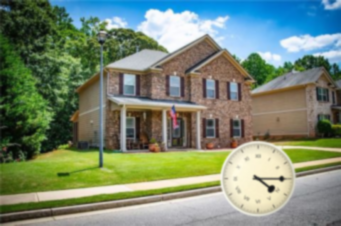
4:15
